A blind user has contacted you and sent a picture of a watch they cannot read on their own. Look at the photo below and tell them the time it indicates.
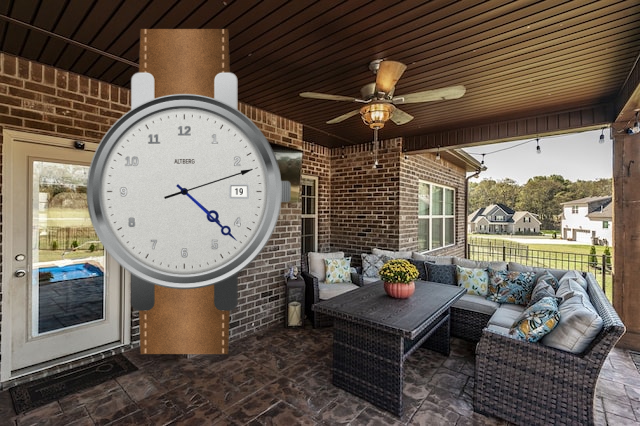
4:22:12
